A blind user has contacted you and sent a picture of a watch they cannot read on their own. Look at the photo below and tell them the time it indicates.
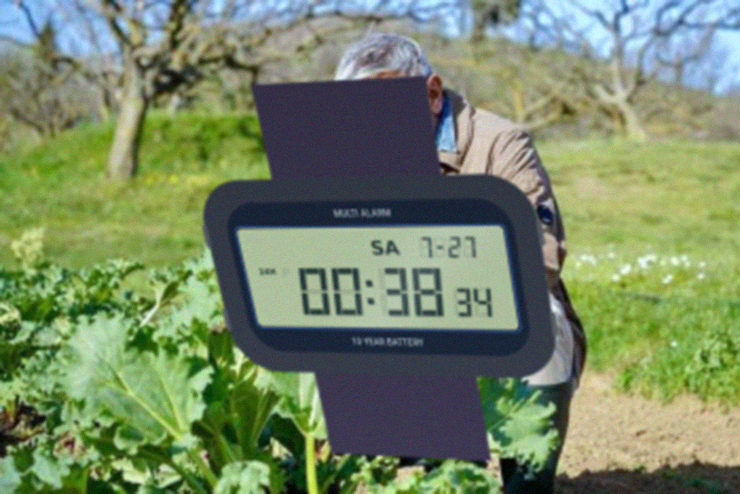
0:38:34
